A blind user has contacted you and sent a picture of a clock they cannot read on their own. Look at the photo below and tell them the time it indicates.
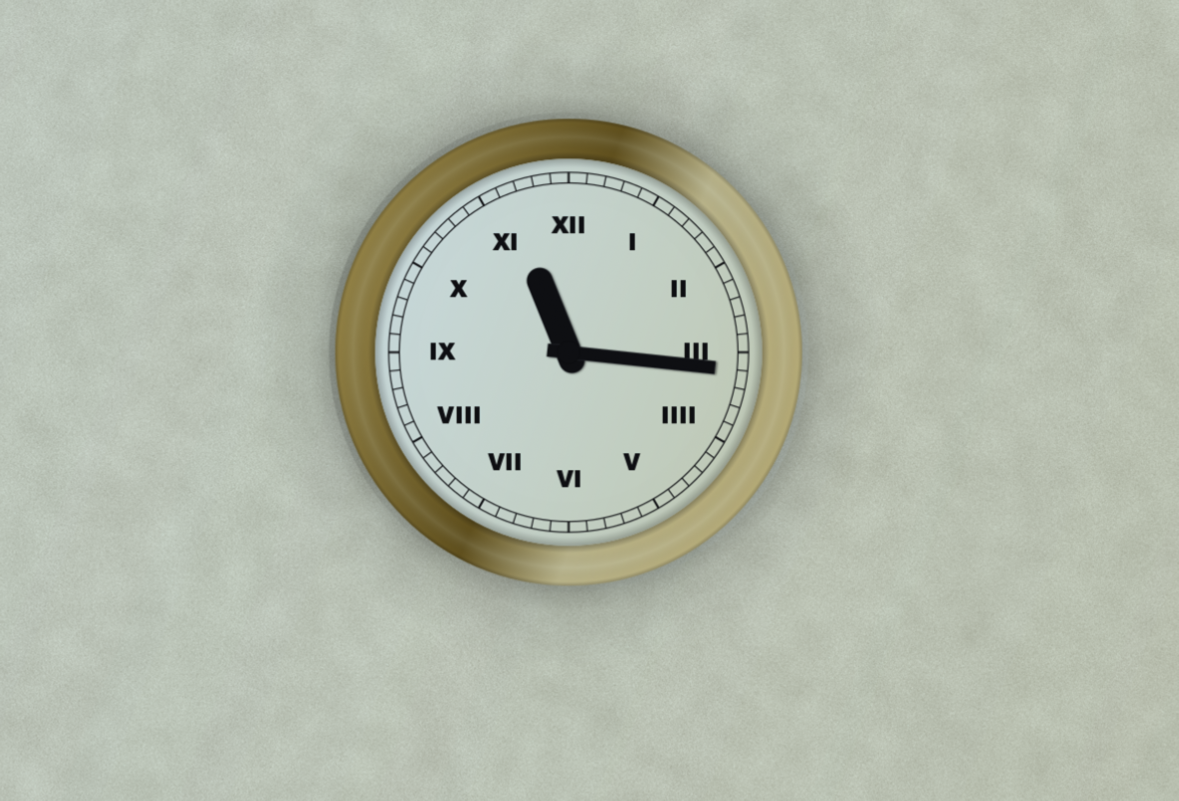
11:16
